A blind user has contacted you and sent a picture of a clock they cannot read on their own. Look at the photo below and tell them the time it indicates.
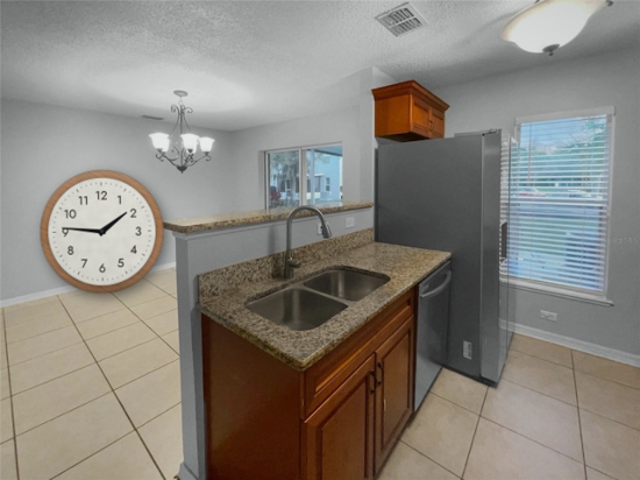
1:46
